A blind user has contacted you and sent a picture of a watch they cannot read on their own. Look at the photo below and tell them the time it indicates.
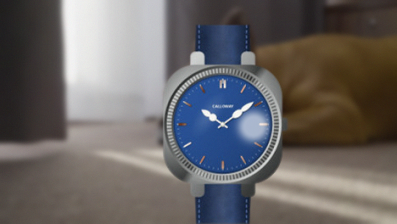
10:09
